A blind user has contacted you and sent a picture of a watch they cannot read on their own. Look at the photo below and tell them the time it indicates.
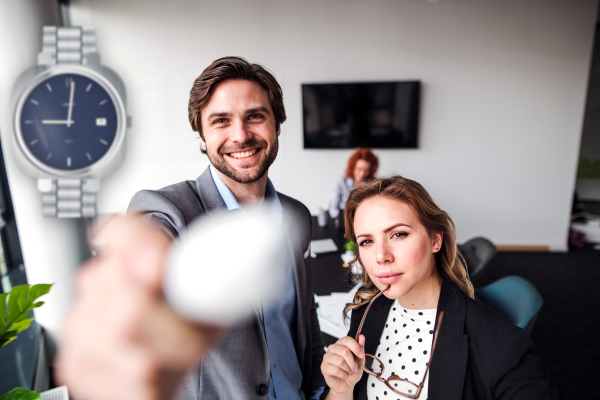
9:01
